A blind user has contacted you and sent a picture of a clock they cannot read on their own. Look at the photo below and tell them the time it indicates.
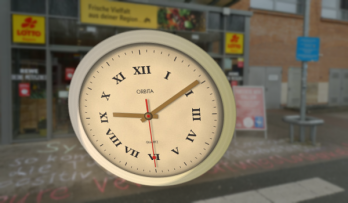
9:09:30
